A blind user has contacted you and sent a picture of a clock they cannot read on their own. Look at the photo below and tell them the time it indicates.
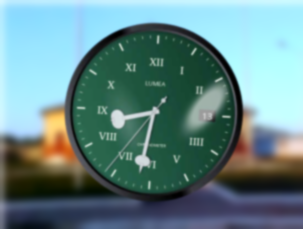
8:31:36
